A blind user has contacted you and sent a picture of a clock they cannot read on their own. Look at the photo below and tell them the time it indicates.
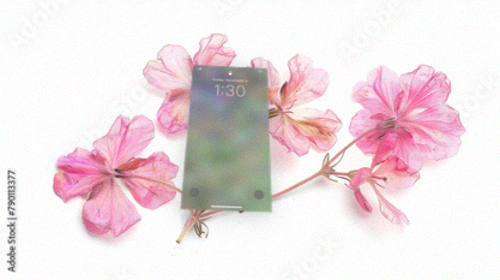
1:30
